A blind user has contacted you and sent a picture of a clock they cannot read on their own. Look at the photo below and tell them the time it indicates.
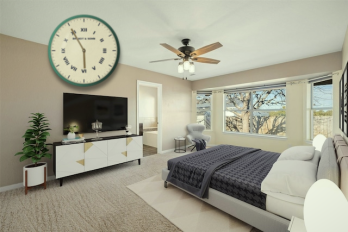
5:55
